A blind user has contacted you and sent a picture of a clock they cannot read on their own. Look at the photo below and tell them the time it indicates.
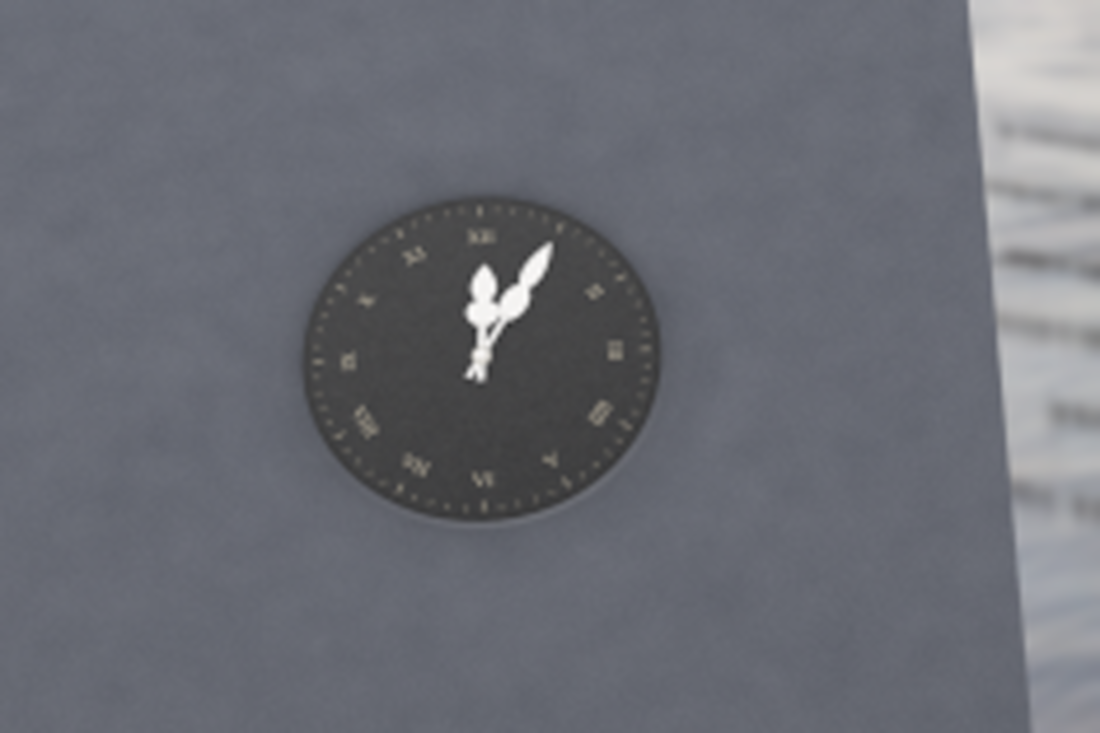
12:05
